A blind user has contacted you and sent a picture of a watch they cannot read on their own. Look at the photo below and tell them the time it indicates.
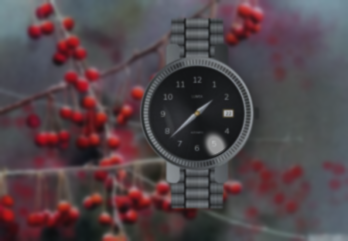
1:38
